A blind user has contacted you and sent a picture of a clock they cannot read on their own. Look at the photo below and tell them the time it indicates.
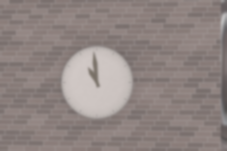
10:59
